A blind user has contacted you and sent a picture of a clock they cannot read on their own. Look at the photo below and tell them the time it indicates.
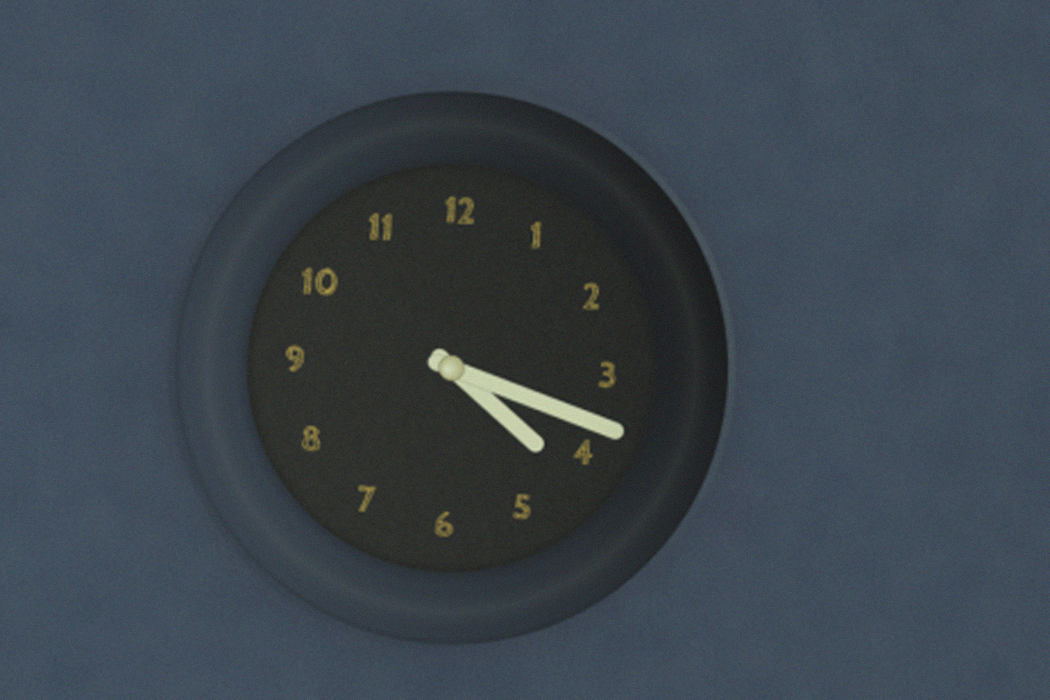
4:18
